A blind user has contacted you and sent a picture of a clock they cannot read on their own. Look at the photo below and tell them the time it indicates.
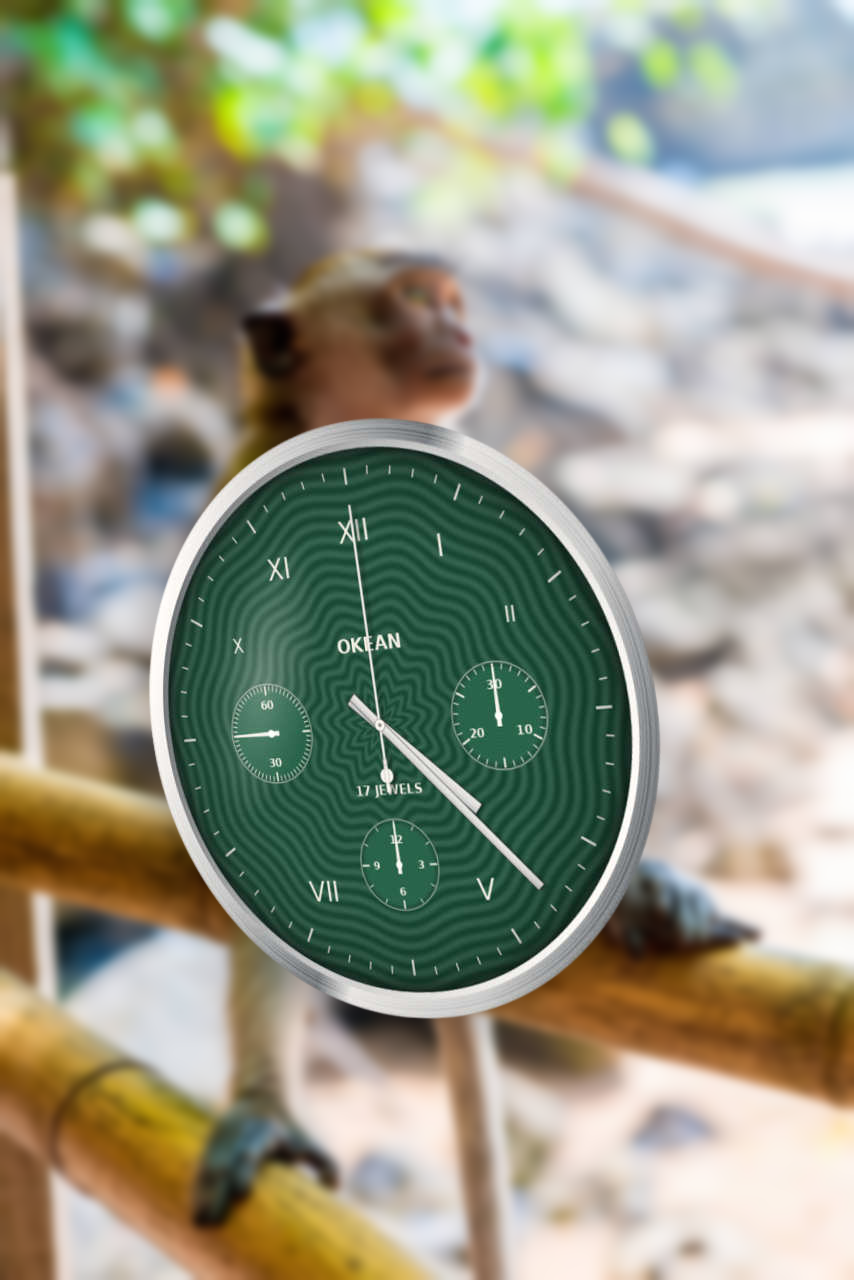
4:22:45
